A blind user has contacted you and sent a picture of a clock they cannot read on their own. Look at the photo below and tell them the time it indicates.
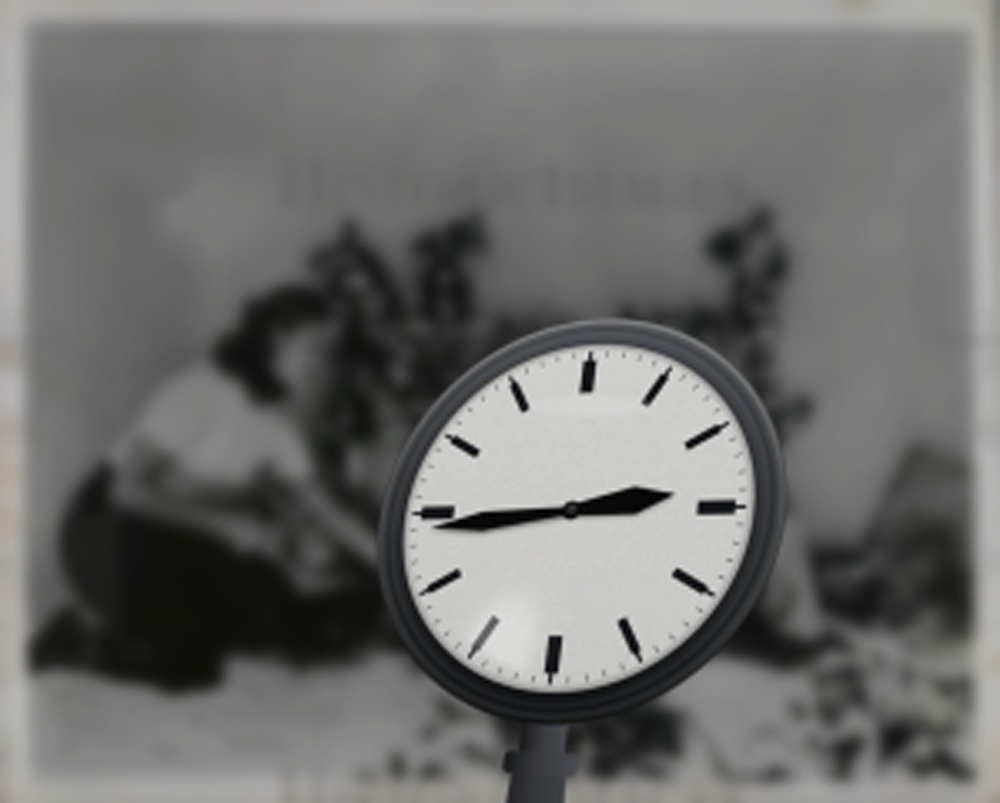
2:44
